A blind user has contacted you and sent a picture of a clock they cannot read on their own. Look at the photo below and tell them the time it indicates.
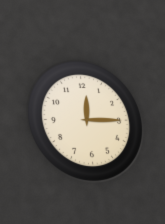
12:15
